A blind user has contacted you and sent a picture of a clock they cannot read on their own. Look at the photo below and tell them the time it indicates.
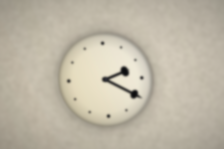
2:20
